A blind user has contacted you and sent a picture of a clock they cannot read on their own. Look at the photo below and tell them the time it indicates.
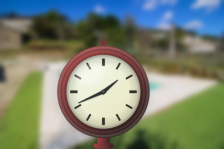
1:41
